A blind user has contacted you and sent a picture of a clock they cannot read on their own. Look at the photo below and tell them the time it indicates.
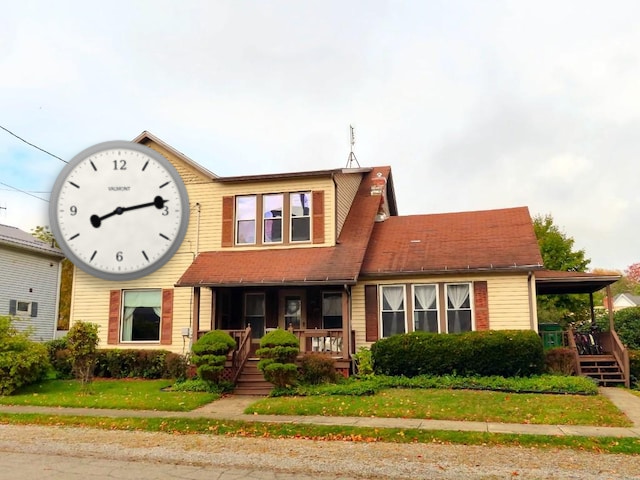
8:13
